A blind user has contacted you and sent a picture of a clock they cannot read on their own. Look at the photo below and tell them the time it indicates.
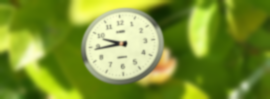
9:44
